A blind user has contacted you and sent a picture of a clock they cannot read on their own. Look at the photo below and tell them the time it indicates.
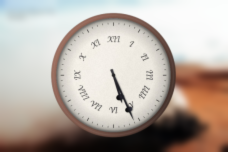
5:26
